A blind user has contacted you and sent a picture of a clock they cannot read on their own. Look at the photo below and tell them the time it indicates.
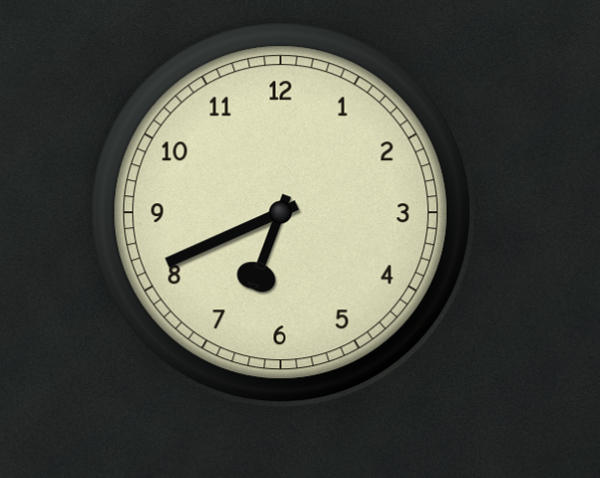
6:41
